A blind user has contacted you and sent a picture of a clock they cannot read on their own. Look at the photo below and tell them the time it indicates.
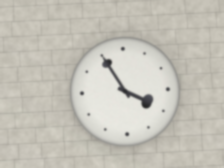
3:55
